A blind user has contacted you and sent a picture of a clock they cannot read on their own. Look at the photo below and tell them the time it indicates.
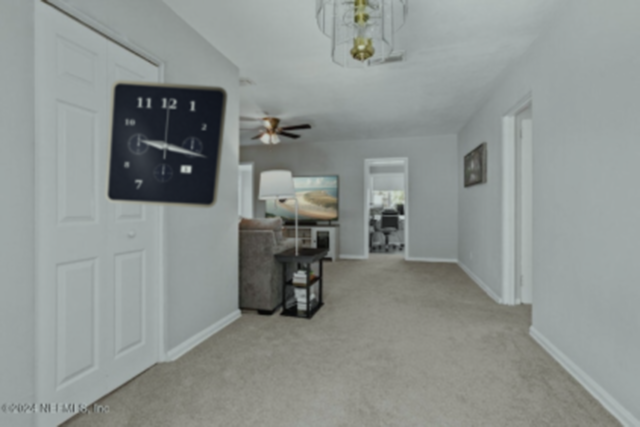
9:17
